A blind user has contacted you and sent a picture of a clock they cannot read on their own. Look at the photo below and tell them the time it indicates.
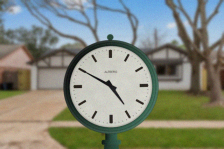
4:50
